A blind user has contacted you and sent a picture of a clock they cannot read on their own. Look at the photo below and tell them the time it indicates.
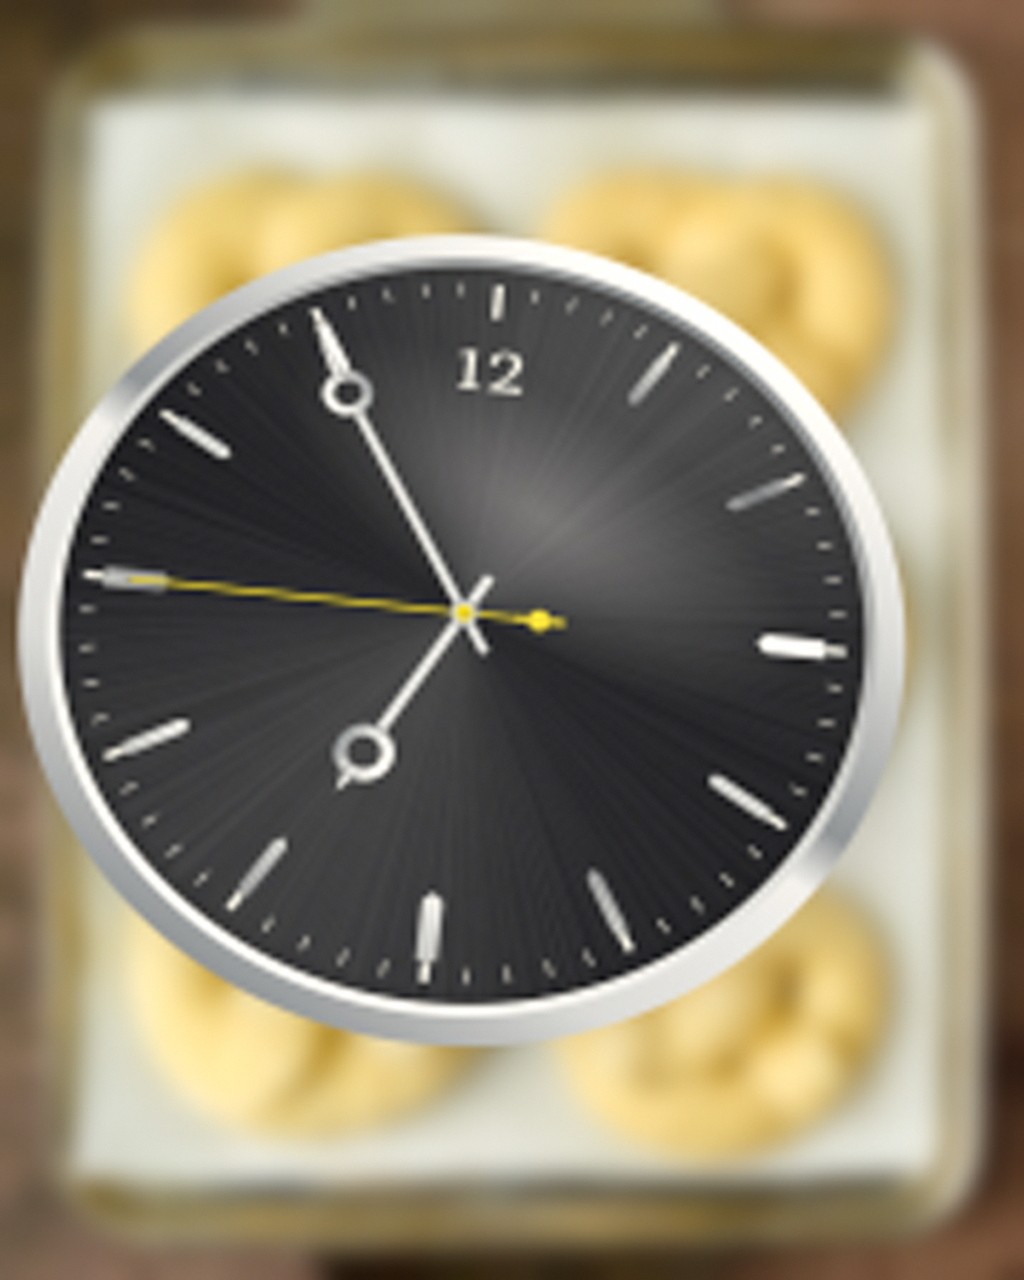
6:54:45
